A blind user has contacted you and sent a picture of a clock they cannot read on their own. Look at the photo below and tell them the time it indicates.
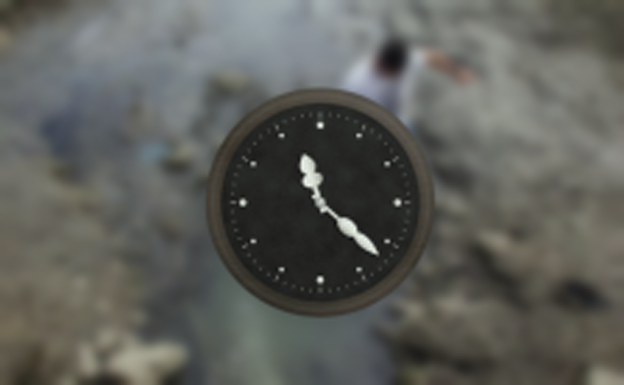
11:22
